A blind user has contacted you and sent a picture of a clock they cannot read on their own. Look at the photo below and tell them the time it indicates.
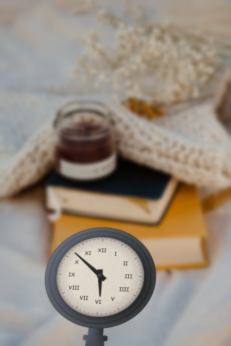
5:52
